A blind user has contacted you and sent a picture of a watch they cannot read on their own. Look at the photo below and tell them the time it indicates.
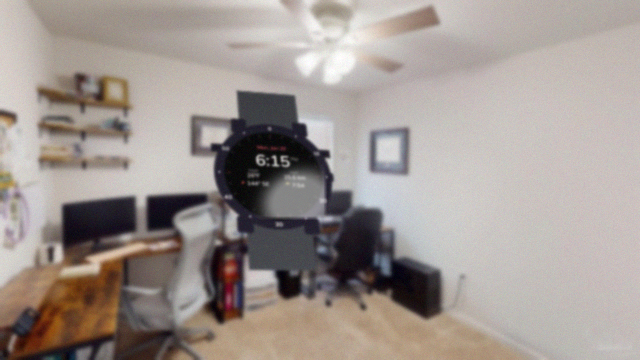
6:15
